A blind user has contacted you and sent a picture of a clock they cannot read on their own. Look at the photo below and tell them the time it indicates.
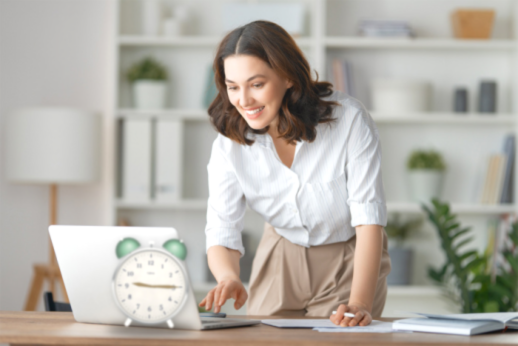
9:15
